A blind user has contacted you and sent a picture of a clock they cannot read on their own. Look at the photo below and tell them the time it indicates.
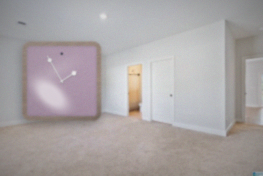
1:55
